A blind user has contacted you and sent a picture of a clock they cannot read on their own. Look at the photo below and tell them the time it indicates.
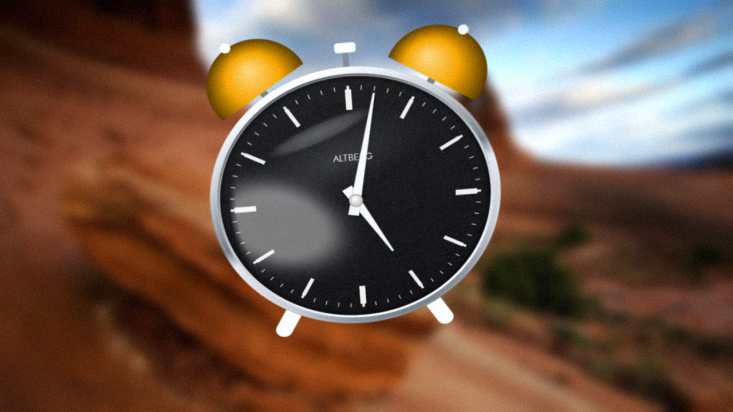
5:02
